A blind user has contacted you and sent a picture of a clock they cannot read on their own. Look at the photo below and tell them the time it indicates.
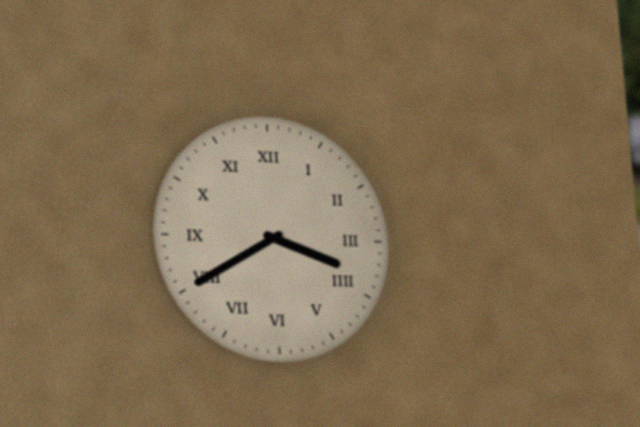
3:40
